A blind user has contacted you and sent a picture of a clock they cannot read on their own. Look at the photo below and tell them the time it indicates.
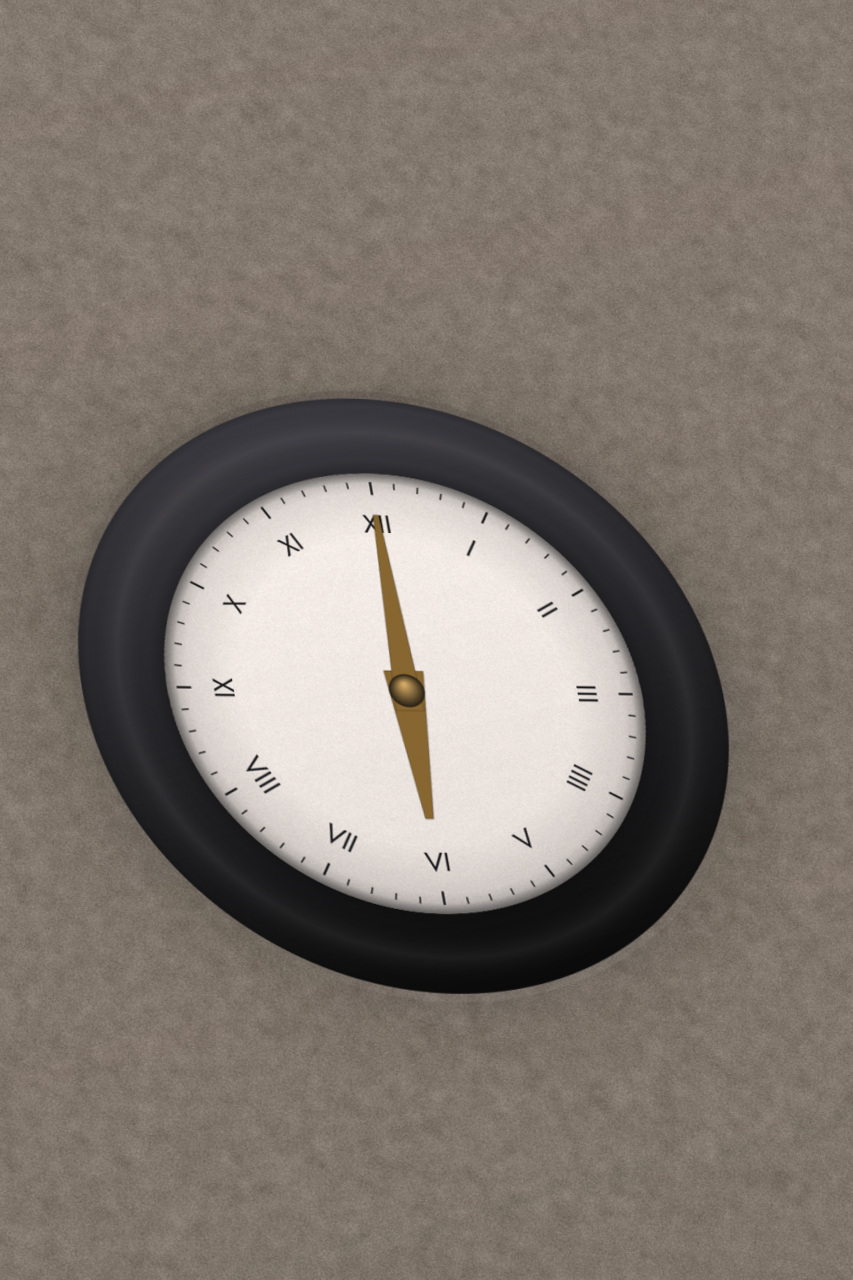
6:00
